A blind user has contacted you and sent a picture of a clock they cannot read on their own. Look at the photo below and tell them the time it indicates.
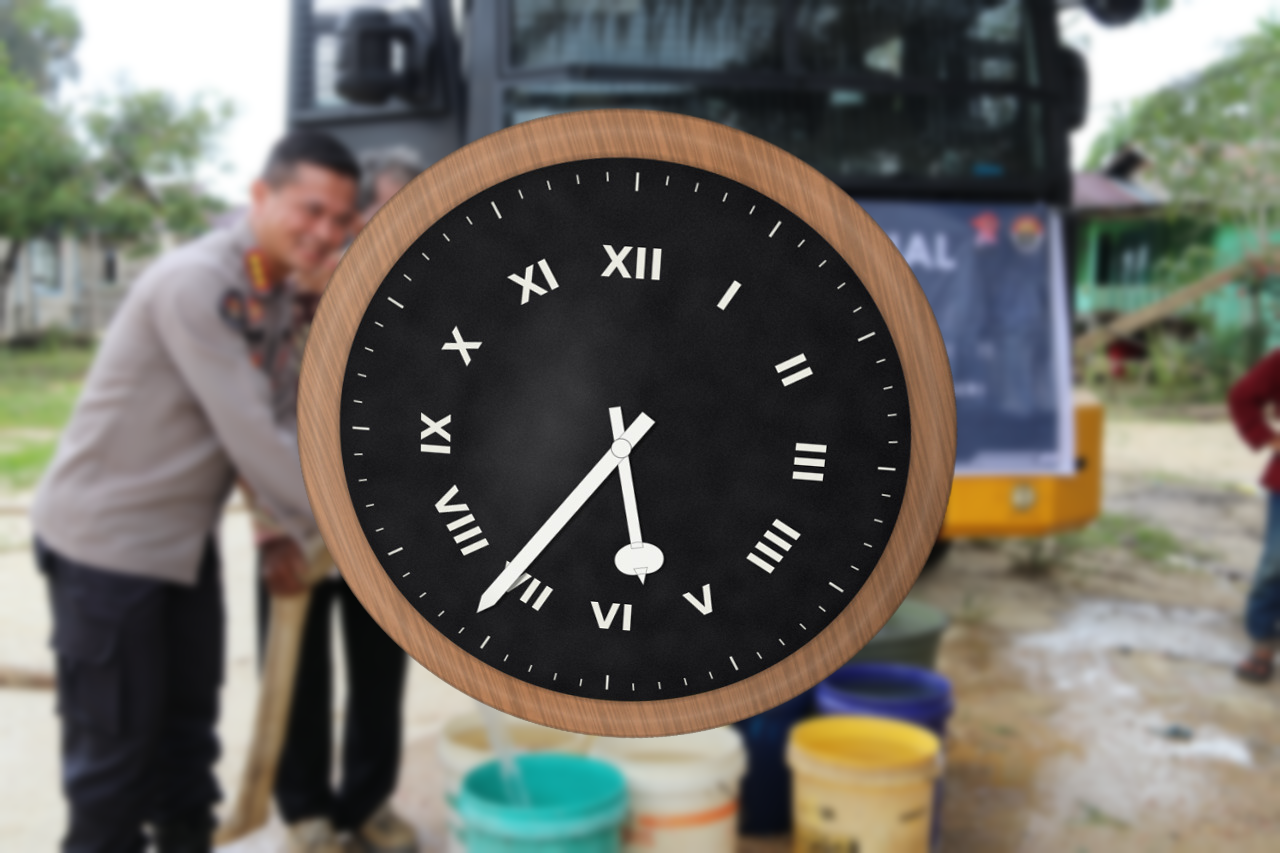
5:36
